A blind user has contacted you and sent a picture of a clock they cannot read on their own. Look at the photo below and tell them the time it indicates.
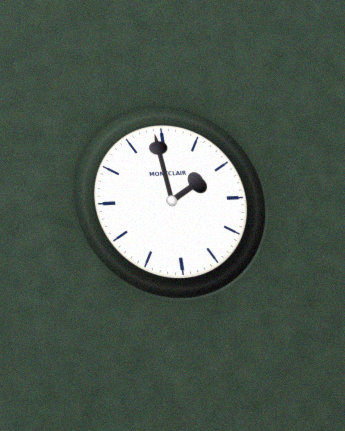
1:59
